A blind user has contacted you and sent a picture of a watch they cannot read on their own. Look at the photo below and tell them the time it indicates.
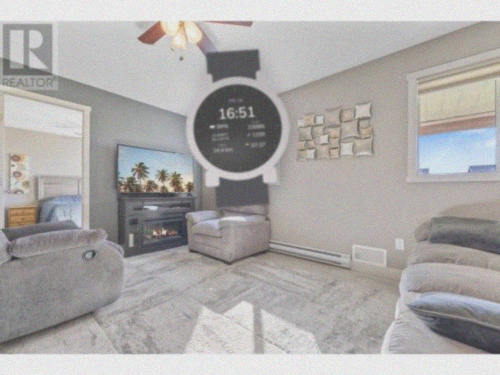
16:51
